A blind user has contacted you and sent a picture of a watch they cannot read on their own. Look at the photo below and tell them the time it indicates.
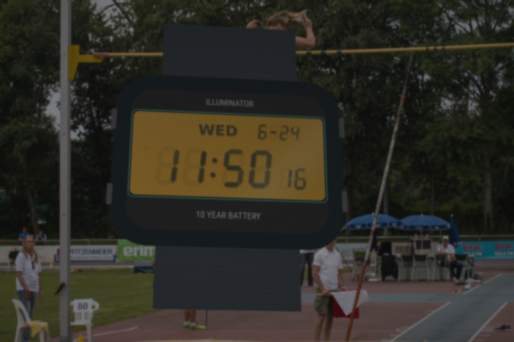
11:50:16
